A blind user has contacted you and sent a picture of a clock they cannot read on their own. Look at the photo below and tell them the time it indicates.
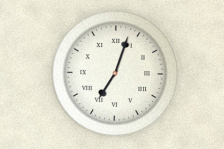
7:03
